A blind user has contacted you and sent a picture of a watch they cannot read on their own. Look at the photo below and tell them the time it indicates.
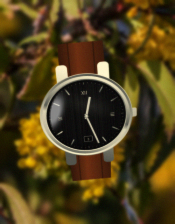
12:27
